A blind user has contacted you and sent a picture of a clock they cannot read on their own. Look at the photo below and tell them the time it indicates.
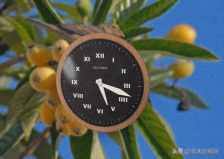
5:18
